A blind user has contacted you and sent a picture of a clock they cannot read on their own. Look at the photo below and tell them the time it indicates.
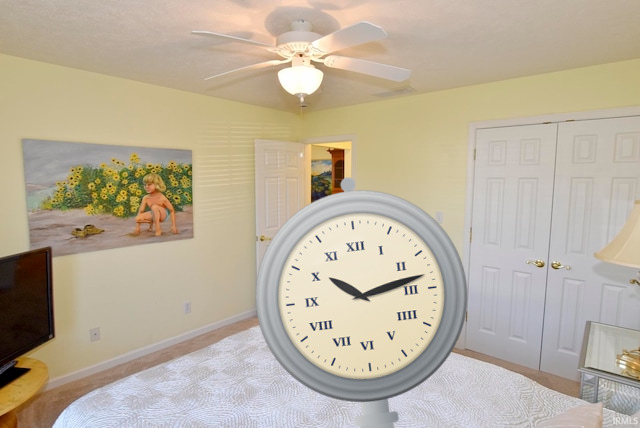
10:13
